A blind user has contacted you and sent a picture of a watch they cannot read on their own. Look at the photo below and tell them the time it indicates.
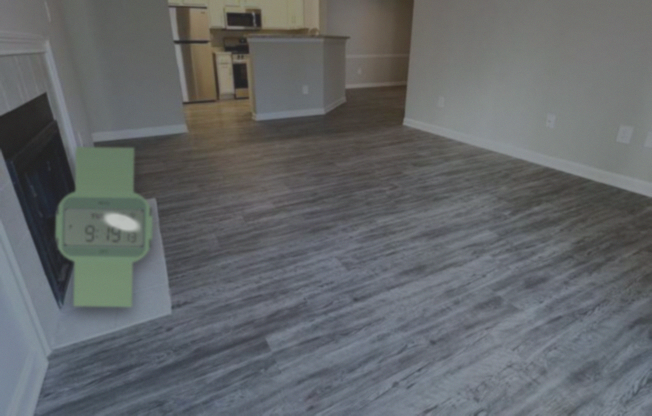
9:19
